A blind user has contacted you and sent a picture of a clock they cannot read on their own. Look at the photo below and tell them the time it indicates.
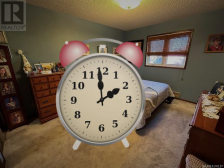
1:59
